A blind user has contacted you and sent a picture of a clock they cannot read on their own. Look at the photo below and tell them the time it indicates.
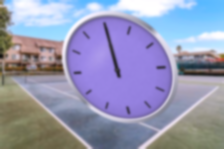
12:00
